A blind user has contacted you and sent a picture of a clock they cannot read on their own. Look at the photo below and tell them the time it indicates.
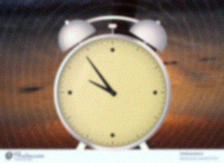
9:54
